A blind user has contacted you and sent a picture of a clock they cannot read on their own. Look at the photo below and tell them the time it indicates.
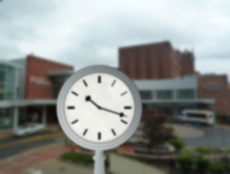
10:18
